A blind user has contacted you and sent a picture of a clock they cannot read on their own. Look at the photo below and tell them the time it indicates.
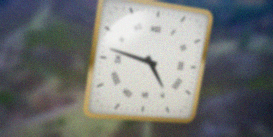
4:47
